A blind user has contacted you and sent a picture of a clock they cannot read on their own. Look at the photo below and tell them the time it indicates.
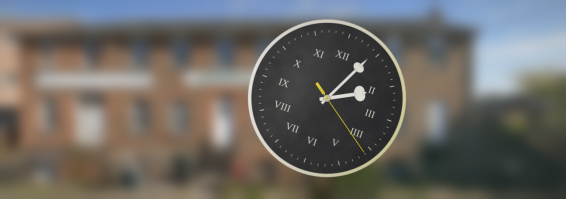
2:04:21
